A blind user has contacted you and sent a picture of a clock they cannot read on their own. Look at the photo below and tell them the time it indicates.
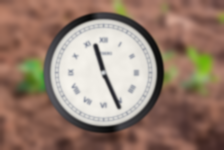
11:26
